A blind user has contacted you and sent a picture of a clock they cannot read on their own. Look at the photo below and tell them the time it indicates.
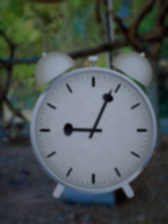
9:04
